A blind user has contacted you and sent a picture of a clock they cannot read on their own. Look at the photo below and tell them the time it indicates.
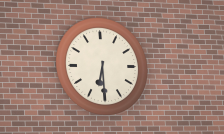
6:30
